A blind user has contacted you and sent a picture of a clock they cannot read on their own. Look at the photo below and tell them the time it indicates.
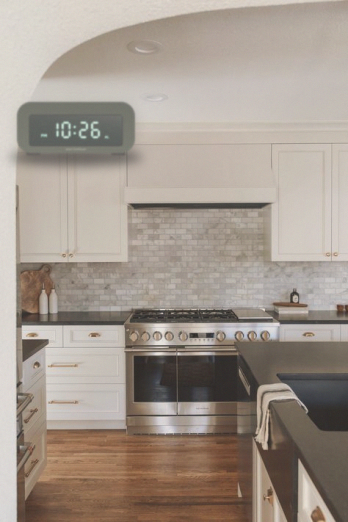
10:26
